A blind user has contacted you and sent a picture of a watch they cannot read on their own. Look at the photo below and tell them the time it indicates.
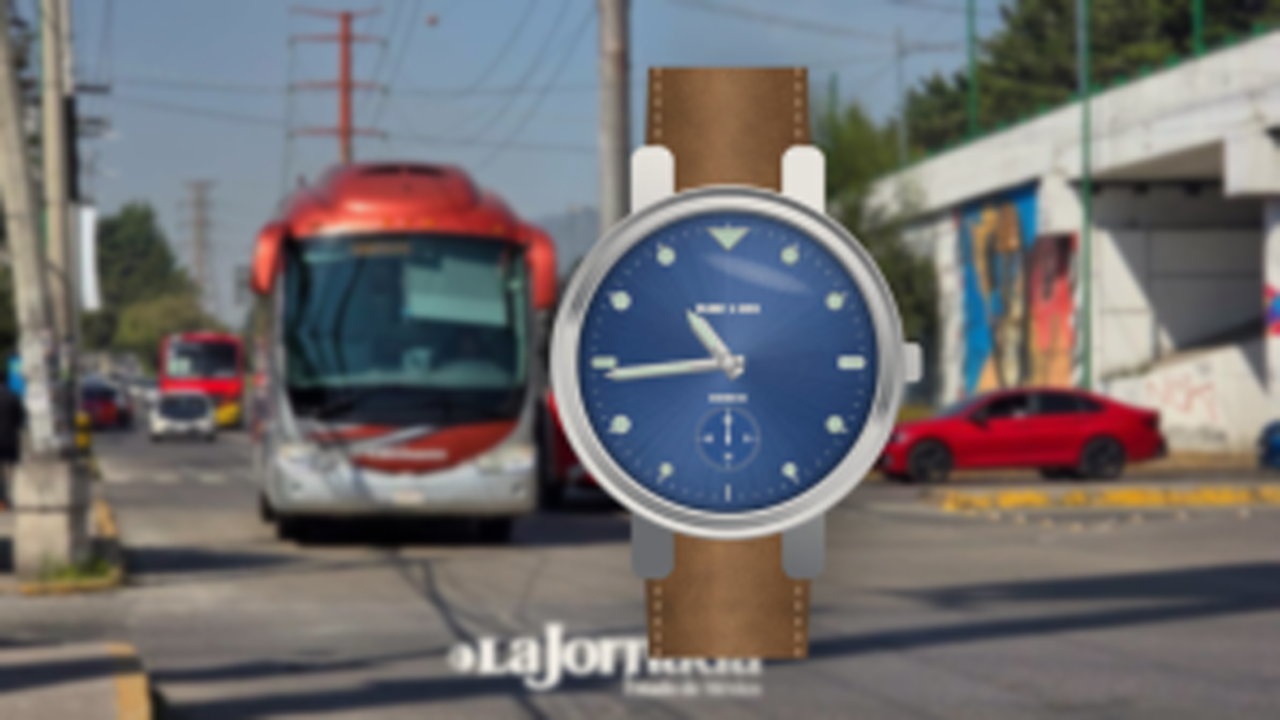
10:44
